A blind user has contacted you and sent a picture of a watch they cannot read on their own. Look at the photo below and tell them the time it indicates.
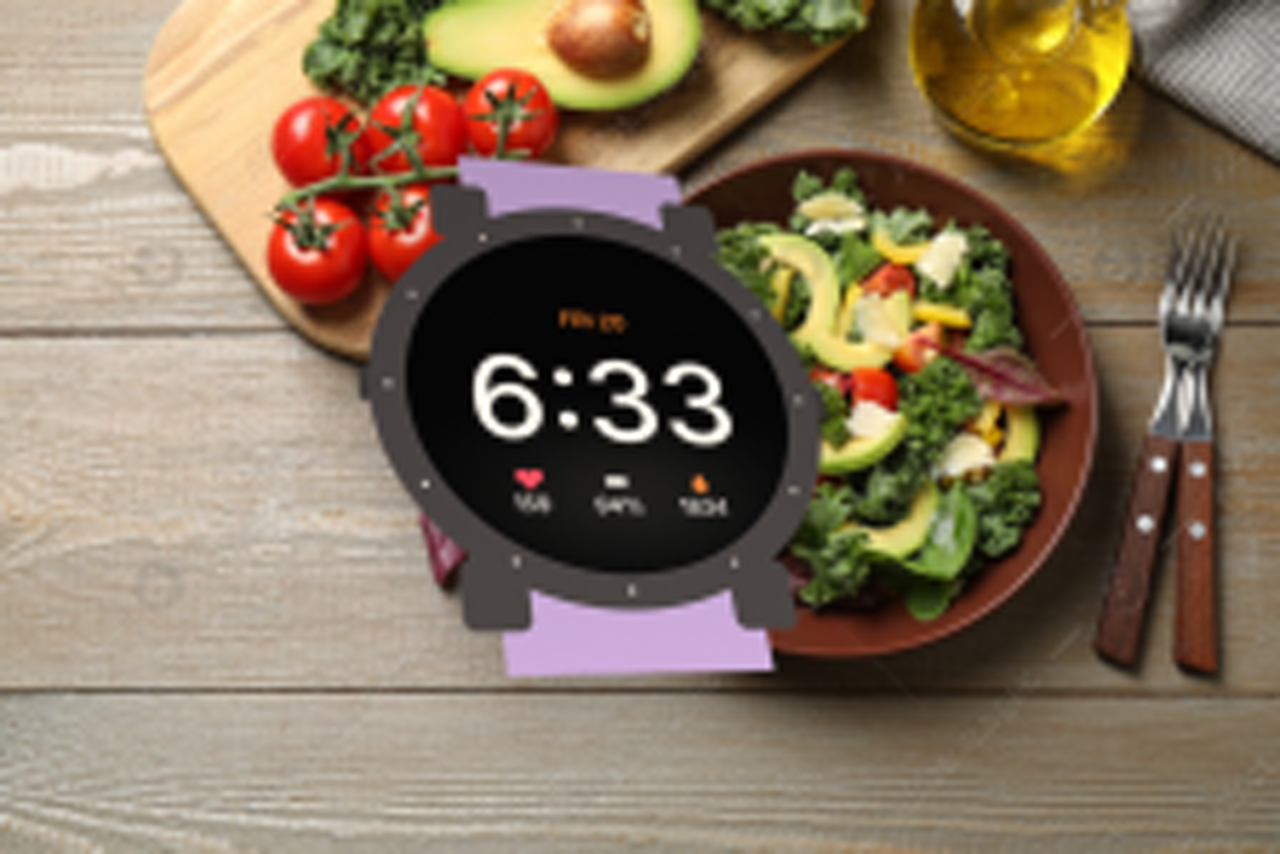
6:33
